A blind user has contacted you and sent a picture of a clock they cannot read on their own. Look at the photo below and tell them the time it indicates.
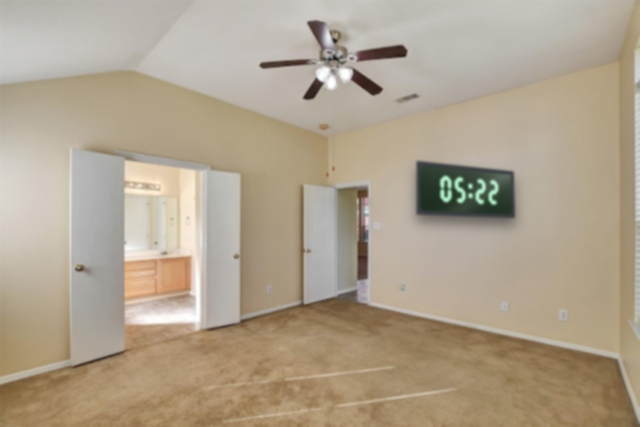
5:22
